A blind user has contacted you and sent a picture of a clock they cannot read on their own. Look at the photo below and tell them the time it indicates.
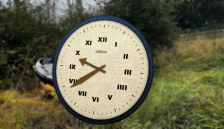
9:39
